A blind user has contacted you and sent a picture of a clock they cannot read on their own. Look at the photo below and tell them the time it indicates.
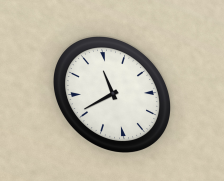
11:41
